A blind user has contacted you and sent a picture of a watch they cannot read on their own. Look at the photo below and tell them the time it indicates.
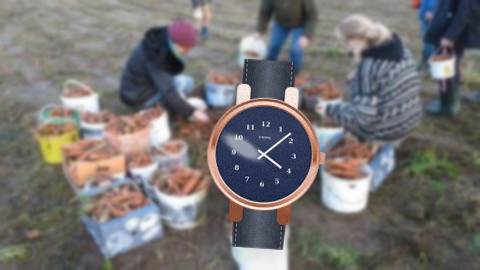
4:08
